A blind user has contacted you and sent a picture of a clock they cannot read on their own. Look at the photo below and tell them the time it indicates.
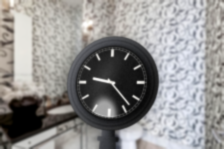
9:23
